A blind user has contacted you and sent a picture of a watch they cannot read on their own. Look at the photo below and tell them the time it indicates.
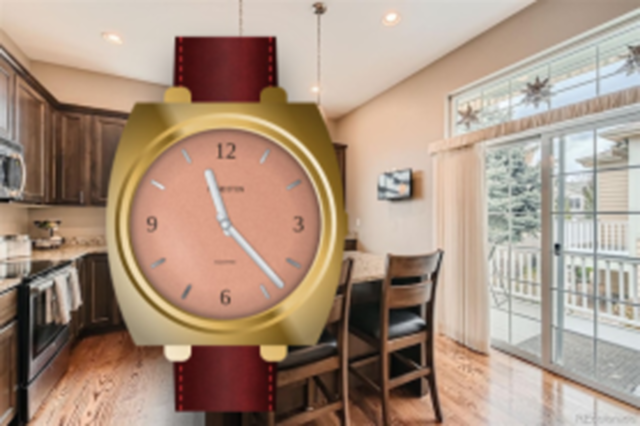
11:23
